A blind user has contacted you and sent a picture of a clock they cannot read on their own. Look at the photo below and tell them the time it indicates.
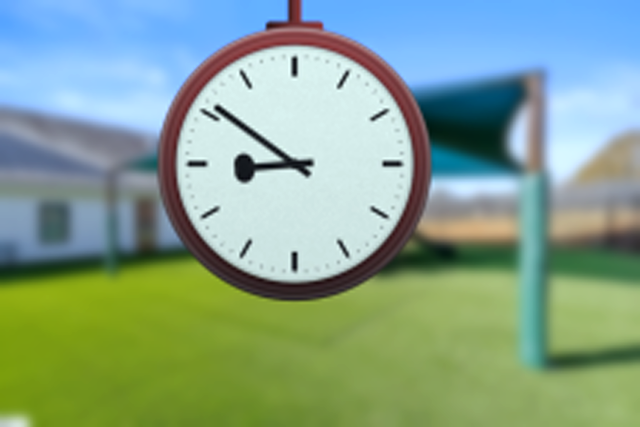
8:51
